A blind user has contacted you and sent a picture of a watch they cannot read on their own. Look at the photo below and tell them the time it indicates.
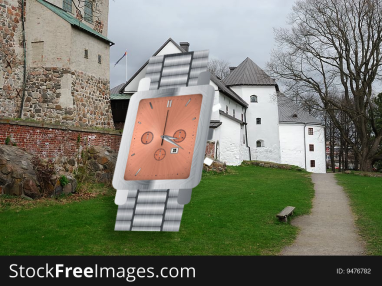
3:20
